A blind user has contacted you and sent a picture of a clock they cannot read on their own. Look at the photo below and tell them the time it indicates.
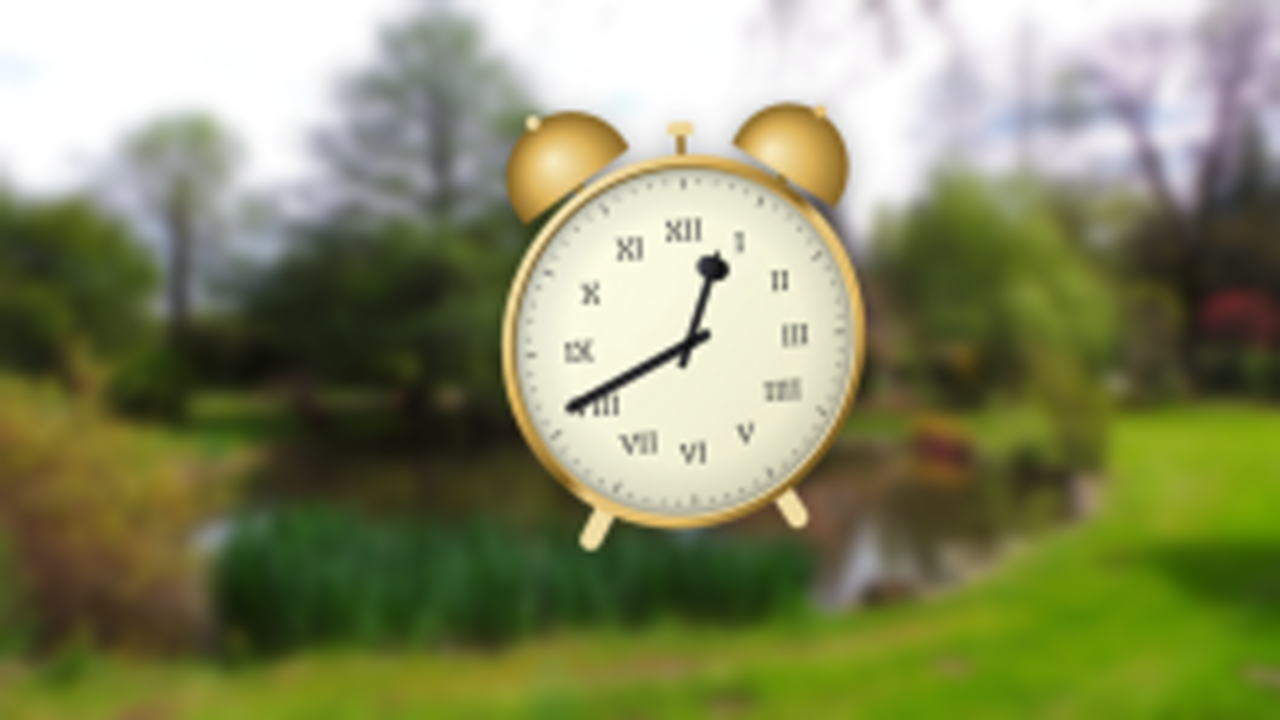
12:41
